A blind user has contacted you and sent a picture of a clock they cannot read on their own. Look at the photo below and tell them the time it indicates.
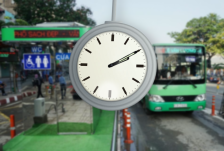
2:10
